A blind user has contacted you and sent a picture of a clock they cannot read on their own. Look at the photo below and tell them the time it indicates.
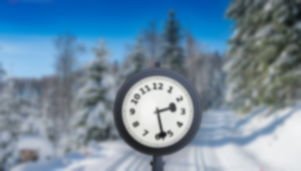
2:28
